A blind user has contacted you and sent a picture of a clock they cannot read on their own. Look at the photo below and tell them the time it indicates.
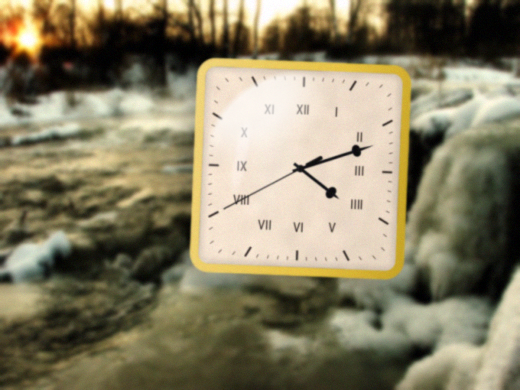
4:11:40
